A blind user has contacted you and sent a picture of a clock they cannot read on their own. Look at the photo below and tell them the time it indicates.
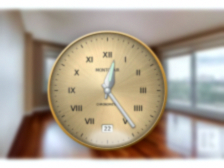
12:24
